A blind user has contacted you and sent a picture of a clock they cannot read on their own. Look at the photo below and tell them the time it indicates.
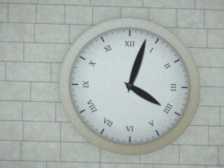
4:03
